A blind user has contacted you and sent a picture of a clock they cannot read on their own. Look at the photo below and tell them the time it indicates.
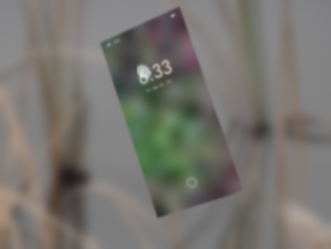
6:33
